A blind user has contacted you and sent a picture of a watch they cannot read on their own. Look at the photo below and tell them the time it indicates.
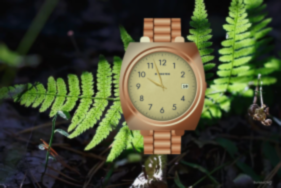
9:57
